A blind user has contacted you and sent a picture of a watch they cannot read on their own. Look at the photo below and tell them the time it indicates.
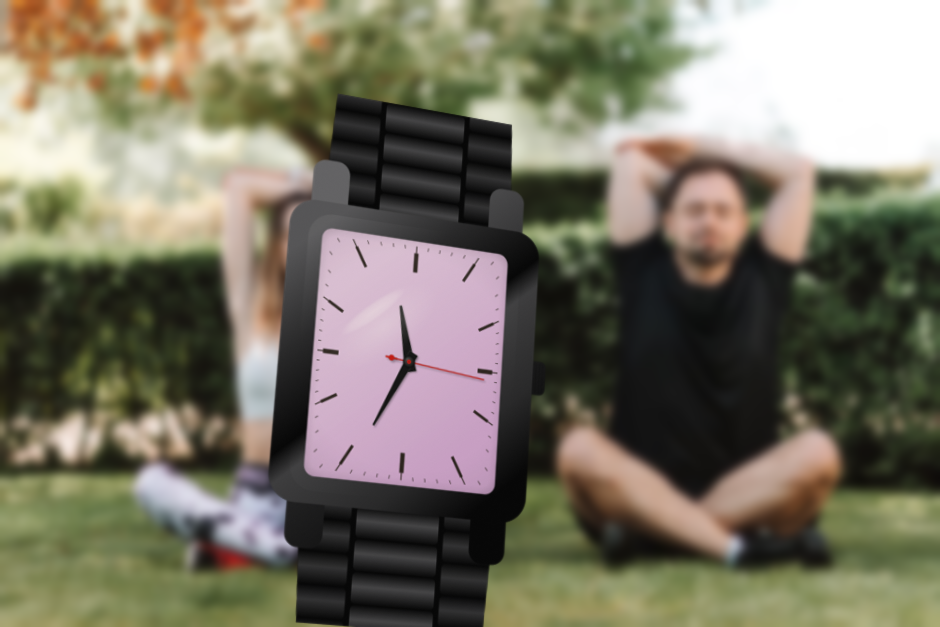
11:34:16
